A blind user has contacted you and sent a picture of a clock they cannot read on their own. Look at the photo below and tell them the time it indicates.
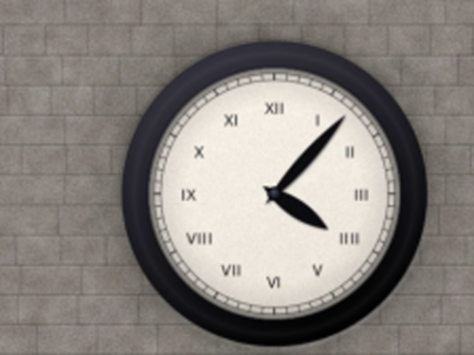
4:07
